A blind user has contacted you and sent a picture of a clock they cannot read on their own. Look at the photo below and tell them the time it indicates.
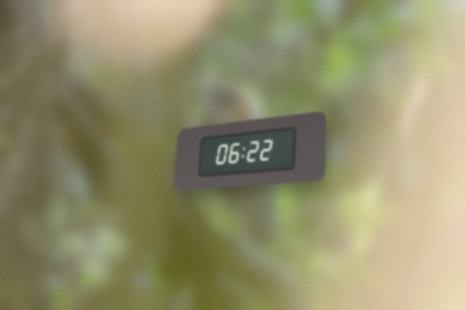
6:22
